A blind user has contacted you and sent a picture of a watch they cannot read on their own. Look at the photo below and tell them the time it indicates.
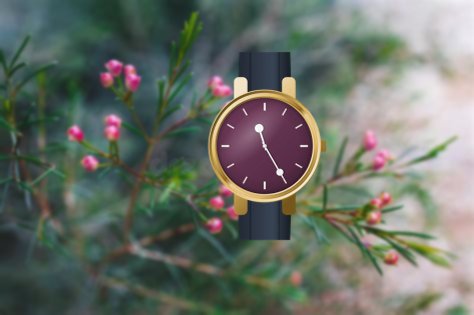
11:25
